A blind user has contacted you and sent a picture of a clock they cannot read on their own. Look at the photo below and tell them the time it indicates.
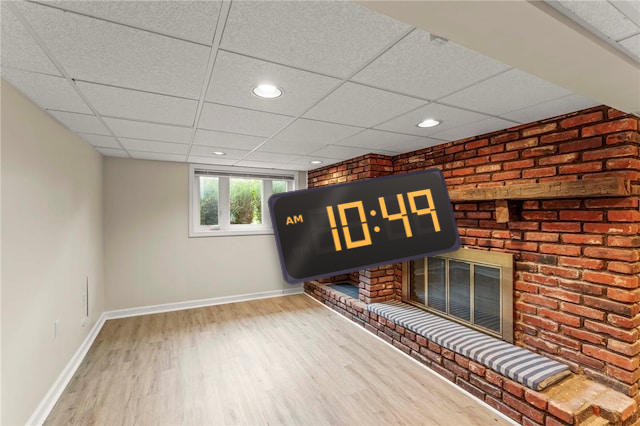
10:49
